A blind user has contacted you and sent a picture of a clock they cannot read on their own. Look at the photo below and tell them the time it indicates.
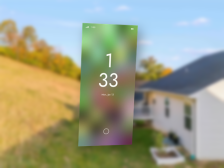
1:33
